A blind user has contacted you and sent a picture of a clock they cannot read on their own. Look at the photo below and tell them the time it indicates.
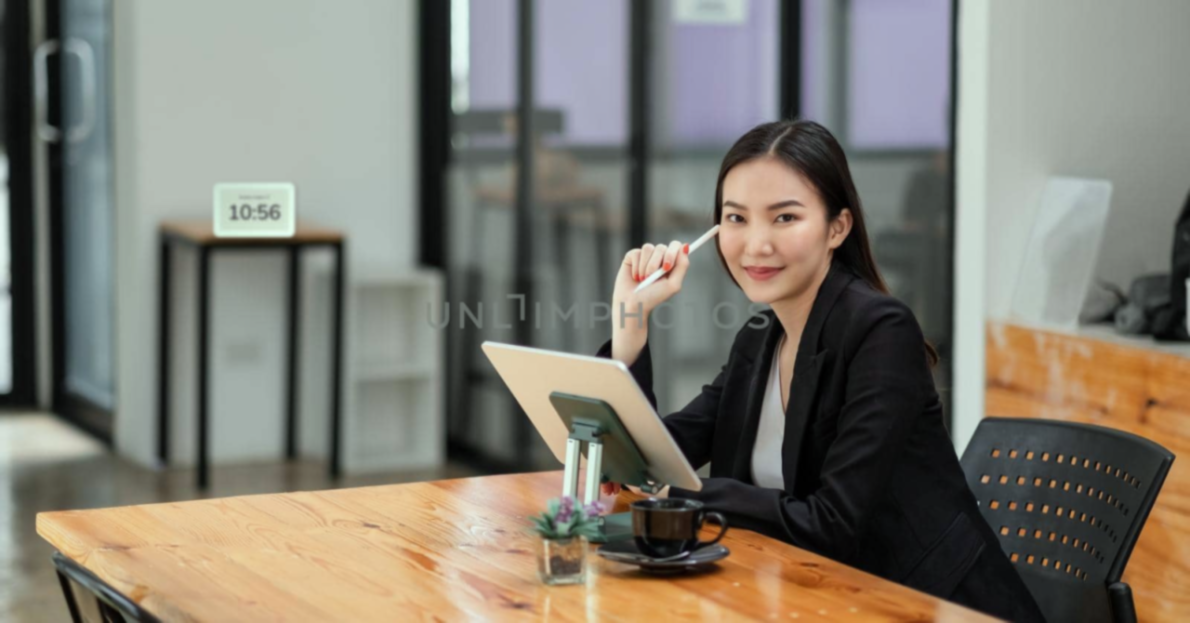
10:56
